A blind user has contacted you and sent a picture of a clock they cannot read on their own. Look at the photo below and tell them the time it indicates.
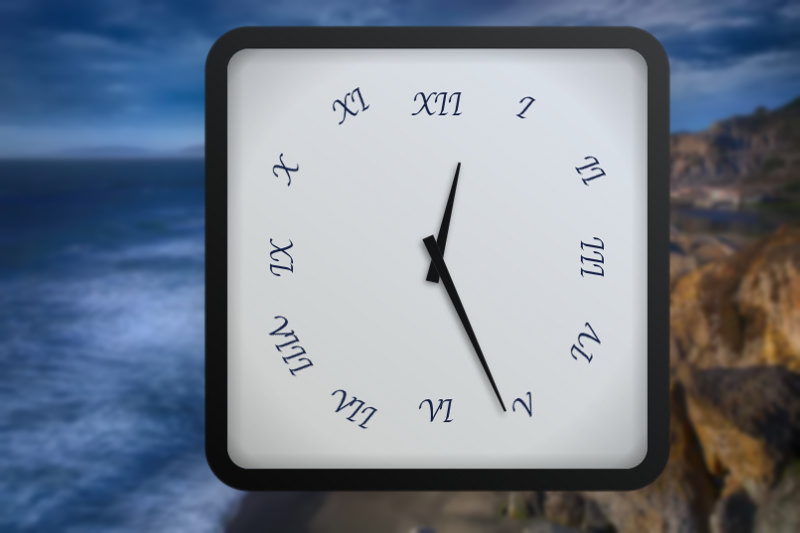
12:26
